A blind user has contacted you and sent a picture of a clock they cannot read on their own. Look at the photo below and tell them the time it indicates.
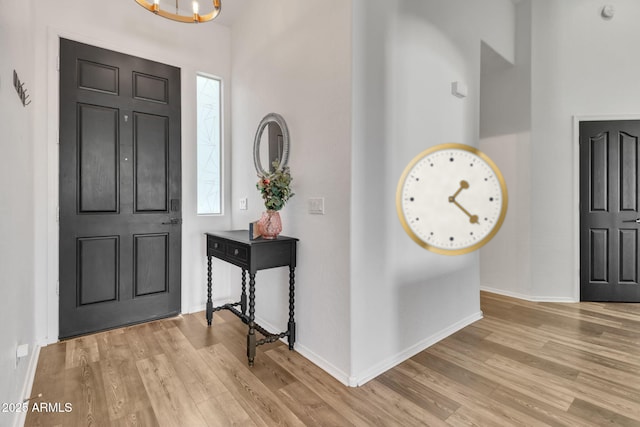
1:22
